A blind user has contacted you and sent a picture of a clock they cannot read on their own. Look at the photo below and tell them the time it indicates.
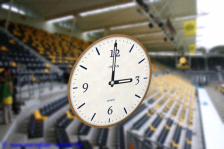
3:00
